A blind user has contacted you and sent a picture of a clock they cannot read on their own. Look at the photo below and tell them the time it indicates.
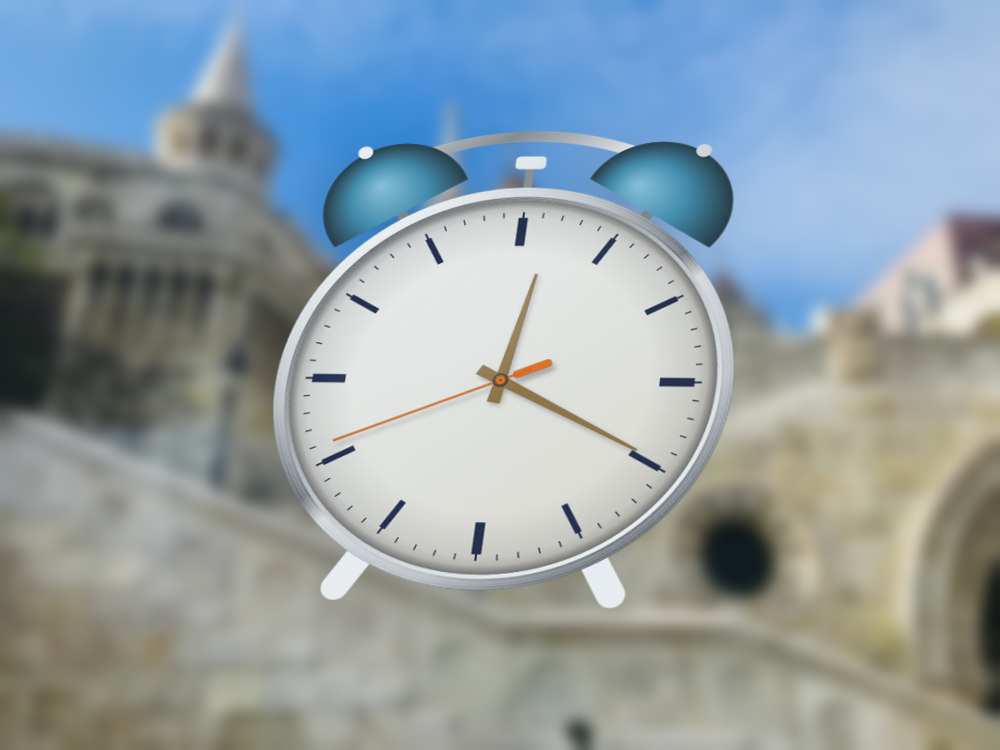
12:19:41
